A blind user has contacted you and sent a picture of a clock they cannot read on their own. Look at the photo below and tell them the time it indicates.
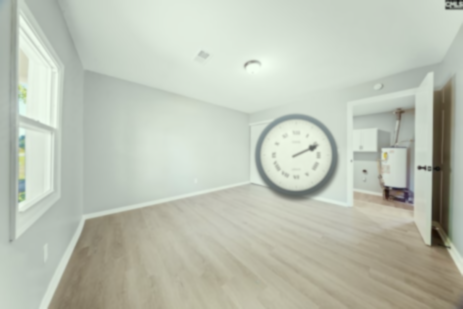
2:11
